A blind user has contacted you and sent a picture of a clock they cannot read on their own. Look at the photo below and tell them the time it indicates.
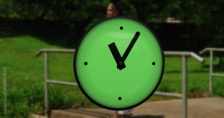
11:05
